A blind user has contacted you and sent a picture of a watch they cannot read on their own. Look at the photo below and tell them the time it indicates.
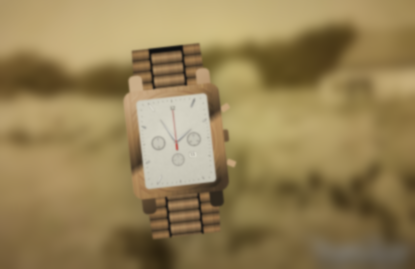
1:55
